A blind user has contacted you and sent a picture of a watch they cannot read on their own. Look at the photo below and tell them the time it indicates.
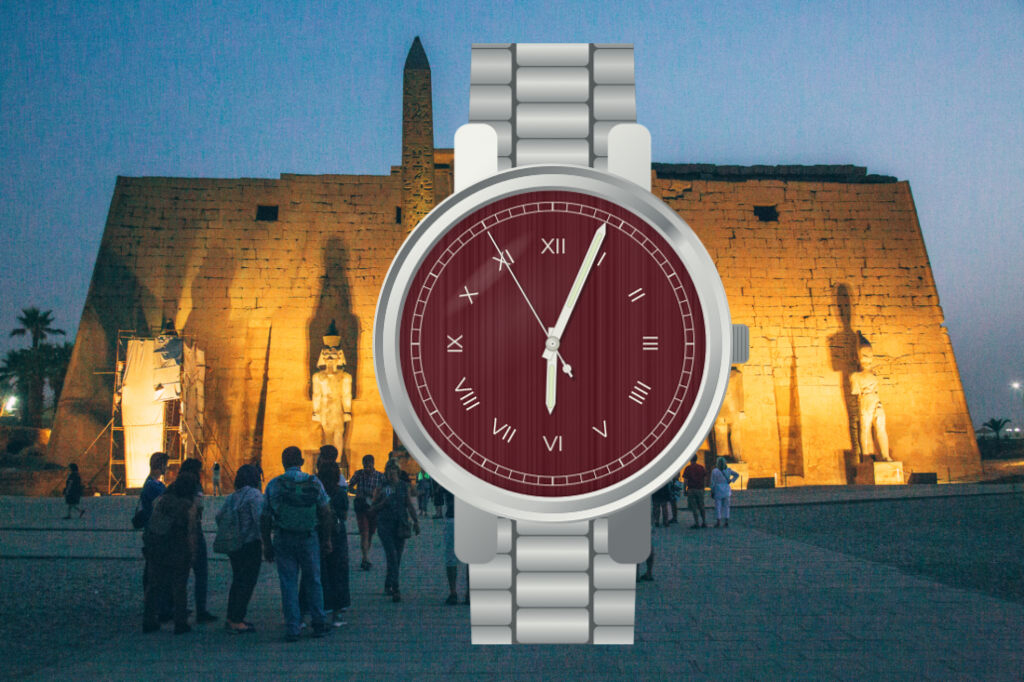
6:03:55
